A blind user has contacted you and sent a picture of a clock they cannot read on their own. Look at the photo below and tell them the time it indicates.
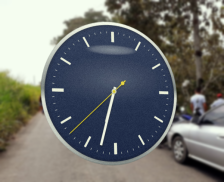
6:32:38
